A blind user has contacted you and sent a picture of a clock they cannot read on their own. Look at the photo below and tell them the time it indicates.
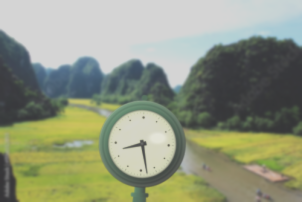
8:28
